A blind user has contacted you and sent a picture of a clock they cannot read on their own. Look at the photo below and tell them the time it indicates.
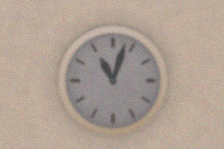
11:03
